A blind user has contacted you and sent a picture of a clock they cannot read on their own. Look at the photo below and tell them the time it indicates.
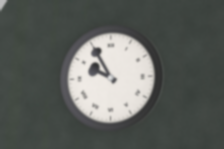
9:55
